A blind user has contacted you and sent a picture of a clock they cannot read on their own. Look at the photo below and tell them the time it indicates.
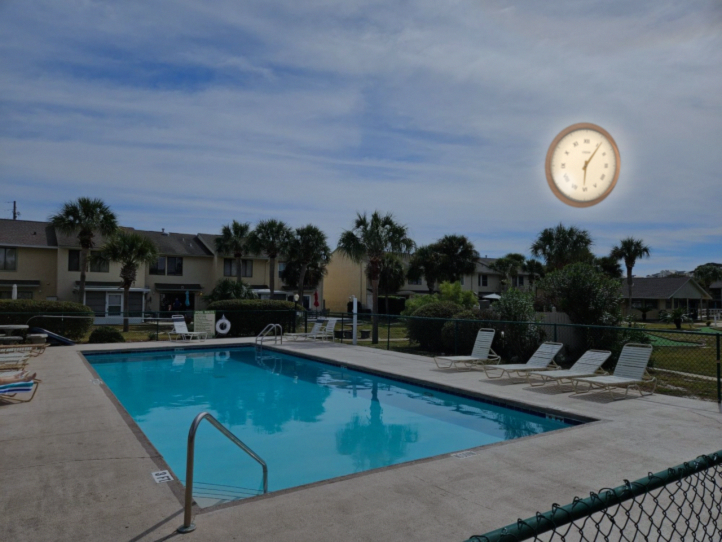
6:06
